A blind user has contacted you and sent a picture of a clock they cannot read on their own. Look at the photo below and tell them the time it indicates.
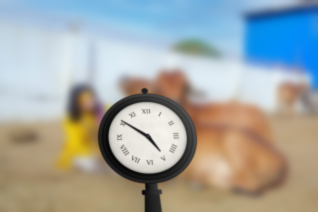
4:51
